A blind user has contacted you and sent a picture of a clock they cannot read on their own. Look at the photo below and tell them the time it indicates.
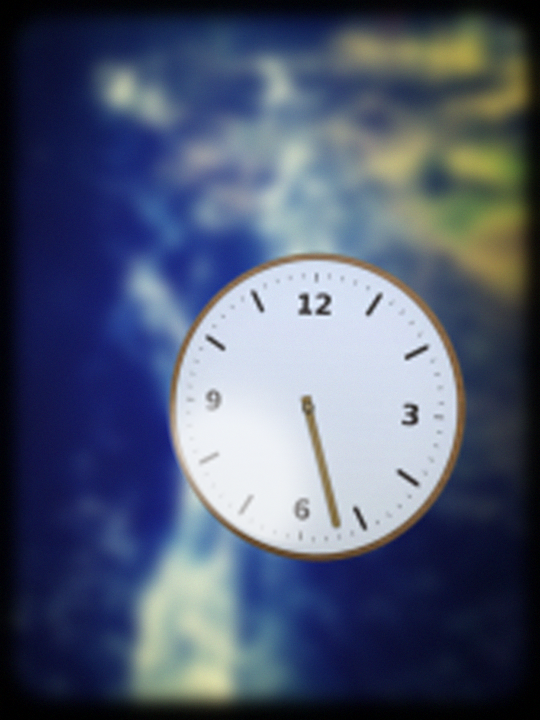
5:27
